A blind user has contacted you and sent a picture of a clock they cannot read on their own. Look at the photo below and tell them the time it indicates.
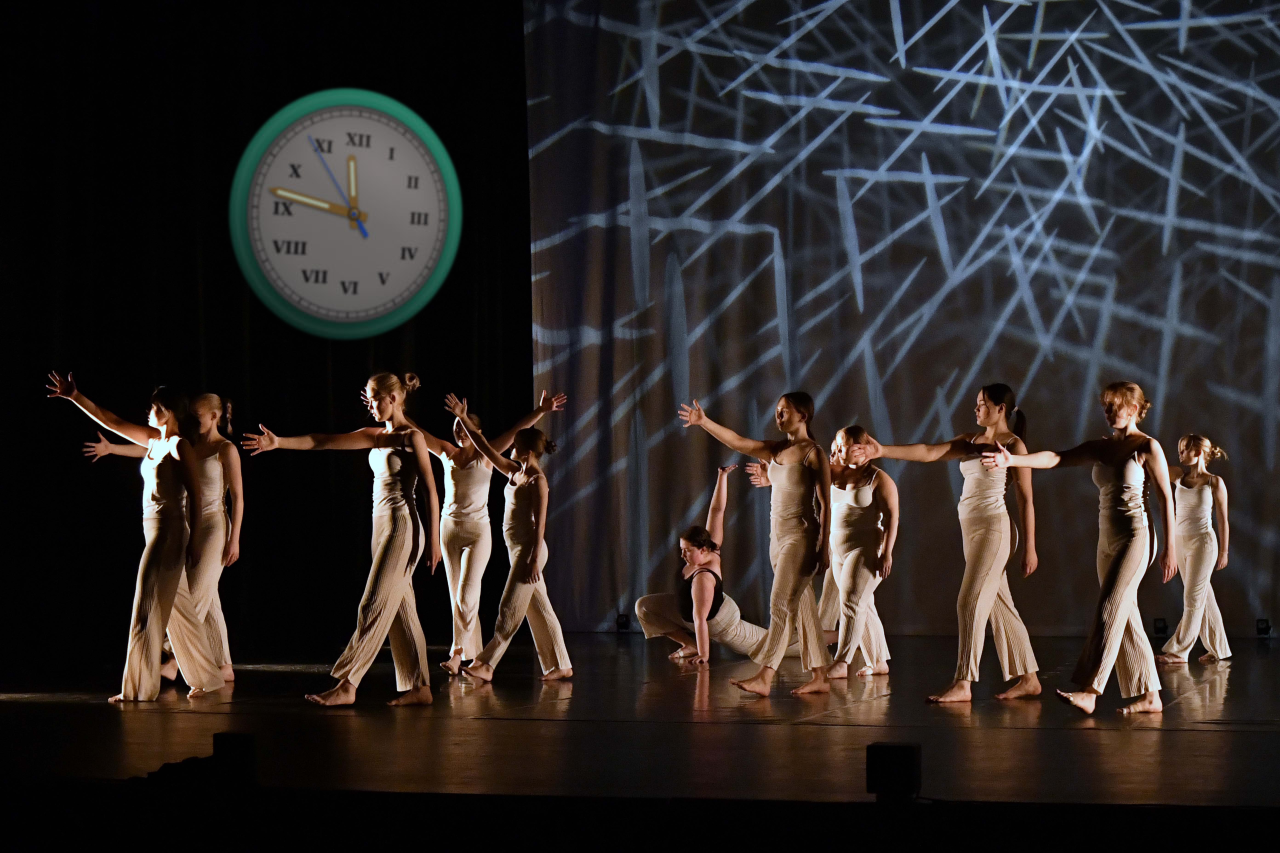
11:46:54
